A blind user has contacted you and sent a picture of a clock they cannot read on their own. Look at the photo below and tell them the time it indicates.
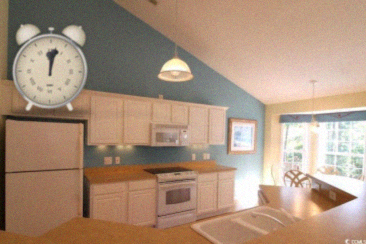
12:02
